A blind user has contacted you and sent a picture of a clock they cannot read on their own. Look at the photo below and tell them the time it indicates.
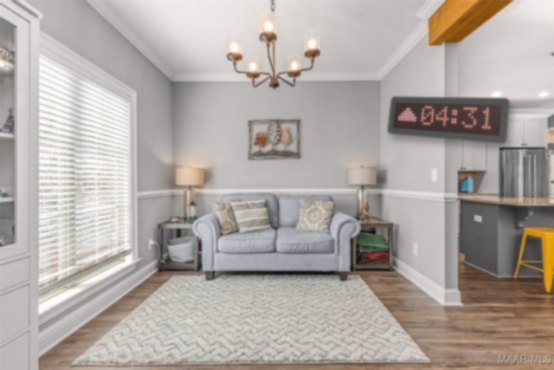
4:31
